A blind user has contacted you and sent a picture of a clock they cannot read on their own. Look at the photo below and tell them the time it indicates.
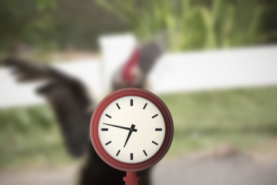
6:47
